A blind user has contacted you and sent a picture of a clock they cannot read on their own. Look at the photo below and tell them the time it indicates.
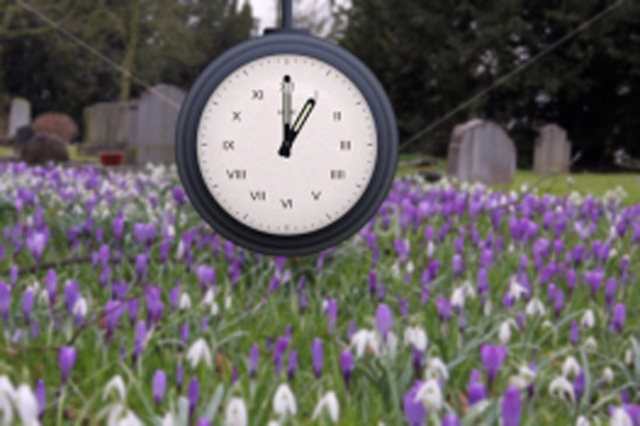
1:00
